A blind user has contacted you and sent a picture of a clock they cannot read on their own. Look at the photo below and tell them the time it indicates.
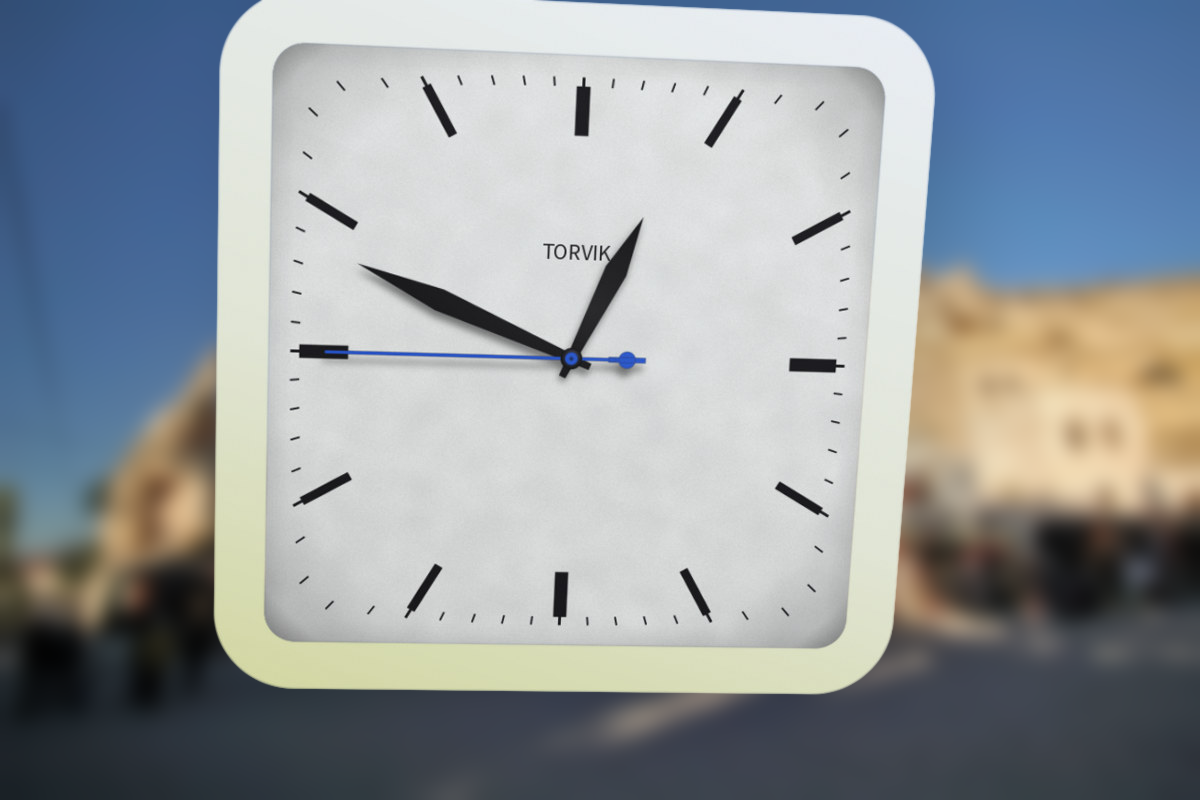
12:48:45
